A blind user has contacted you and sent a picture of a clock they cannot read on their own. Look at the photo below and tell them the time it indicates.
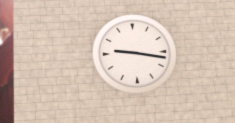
9:17
